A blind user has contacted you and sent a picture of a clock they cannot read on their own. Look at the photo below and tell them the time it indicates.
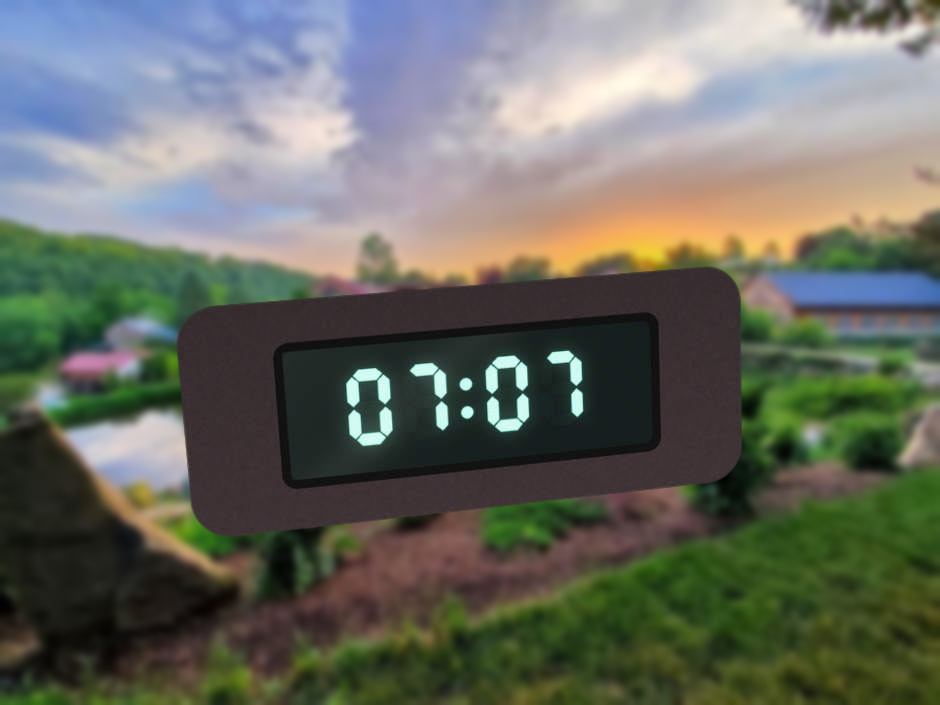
7:07
